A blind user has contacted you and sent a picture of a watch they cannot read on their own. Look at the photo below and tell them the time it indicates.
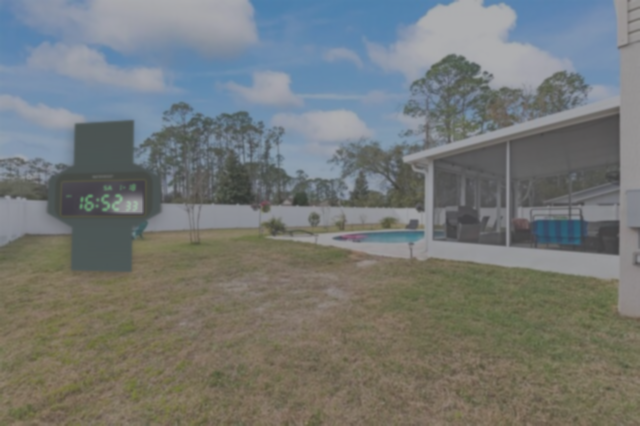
16:52
